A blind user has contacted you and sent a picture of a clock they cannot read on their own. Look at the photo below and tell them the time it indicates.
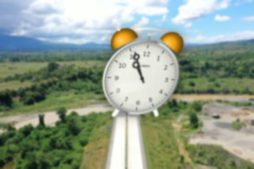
10:56
